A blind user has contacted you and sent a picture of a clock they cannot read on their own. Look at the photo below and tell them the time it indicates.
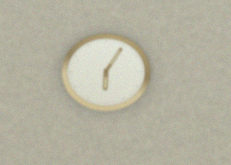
6:05
